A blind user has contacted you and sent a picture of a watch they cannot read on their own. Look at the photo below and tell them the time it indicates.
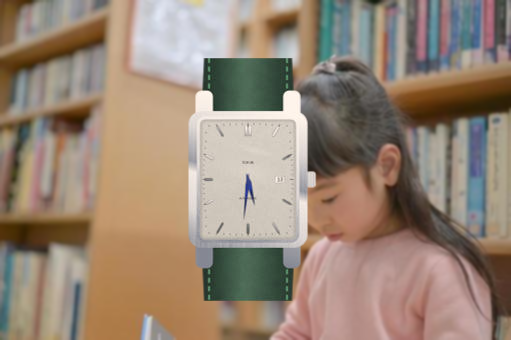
5:31
